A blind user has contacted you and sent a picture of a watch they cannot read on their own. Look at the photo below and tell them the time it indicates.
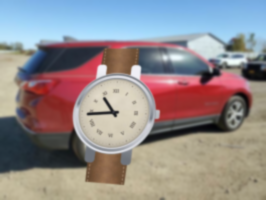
10:44
